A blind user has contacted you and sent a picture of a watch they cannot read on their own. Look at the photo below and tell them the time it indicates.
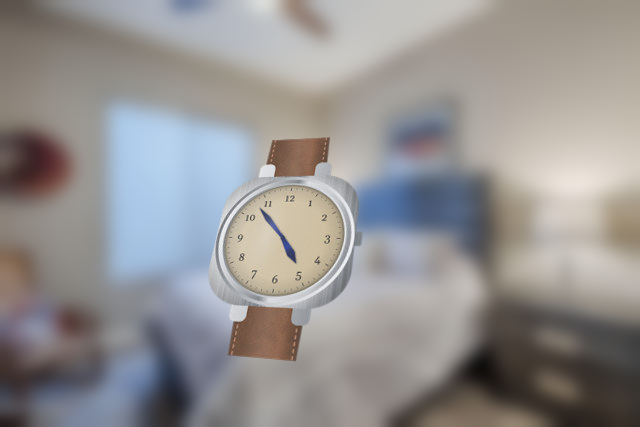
4:53
